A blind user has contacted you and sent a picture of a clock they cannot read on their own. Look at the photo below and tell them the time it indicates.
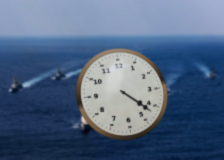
4:22
